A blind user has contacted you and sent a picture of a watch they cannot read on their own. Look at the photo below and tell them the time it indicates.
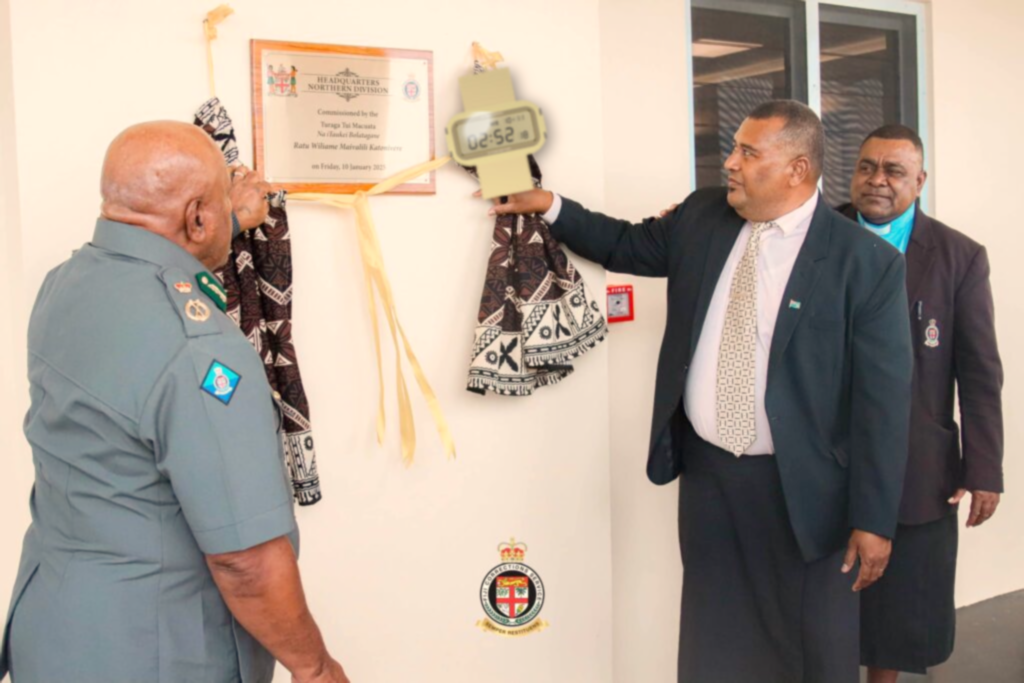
2:52
